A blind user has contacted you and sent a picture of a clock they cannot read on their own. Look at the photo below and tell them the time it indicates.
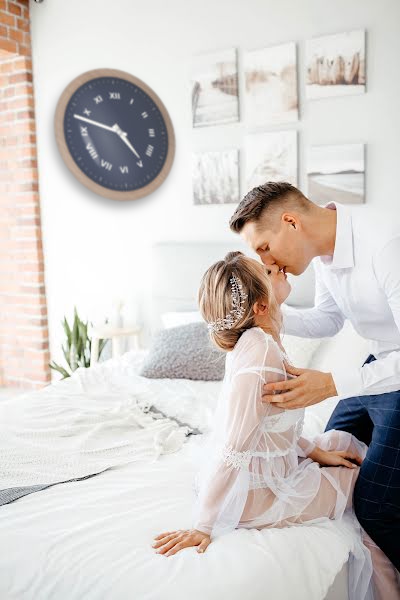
4:48
